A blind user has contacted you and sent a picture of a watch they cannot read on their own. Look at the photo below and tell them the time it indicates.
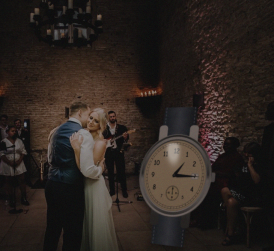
1:15
